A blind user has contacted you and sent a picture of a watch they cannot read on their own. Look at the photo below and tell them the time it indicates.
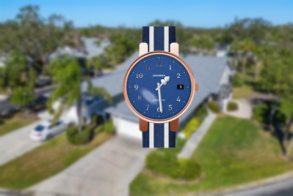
1:29
